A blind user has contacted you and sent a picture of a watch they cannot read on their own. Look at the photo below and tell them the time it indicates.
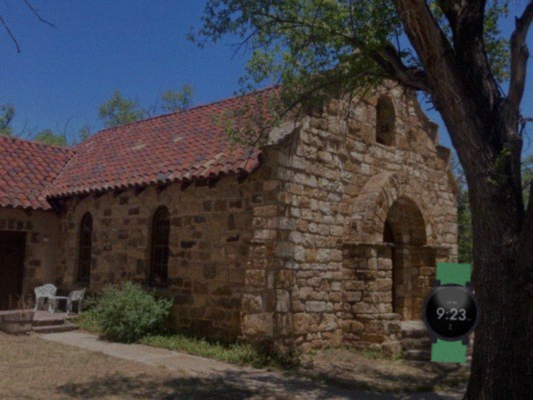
9:23
